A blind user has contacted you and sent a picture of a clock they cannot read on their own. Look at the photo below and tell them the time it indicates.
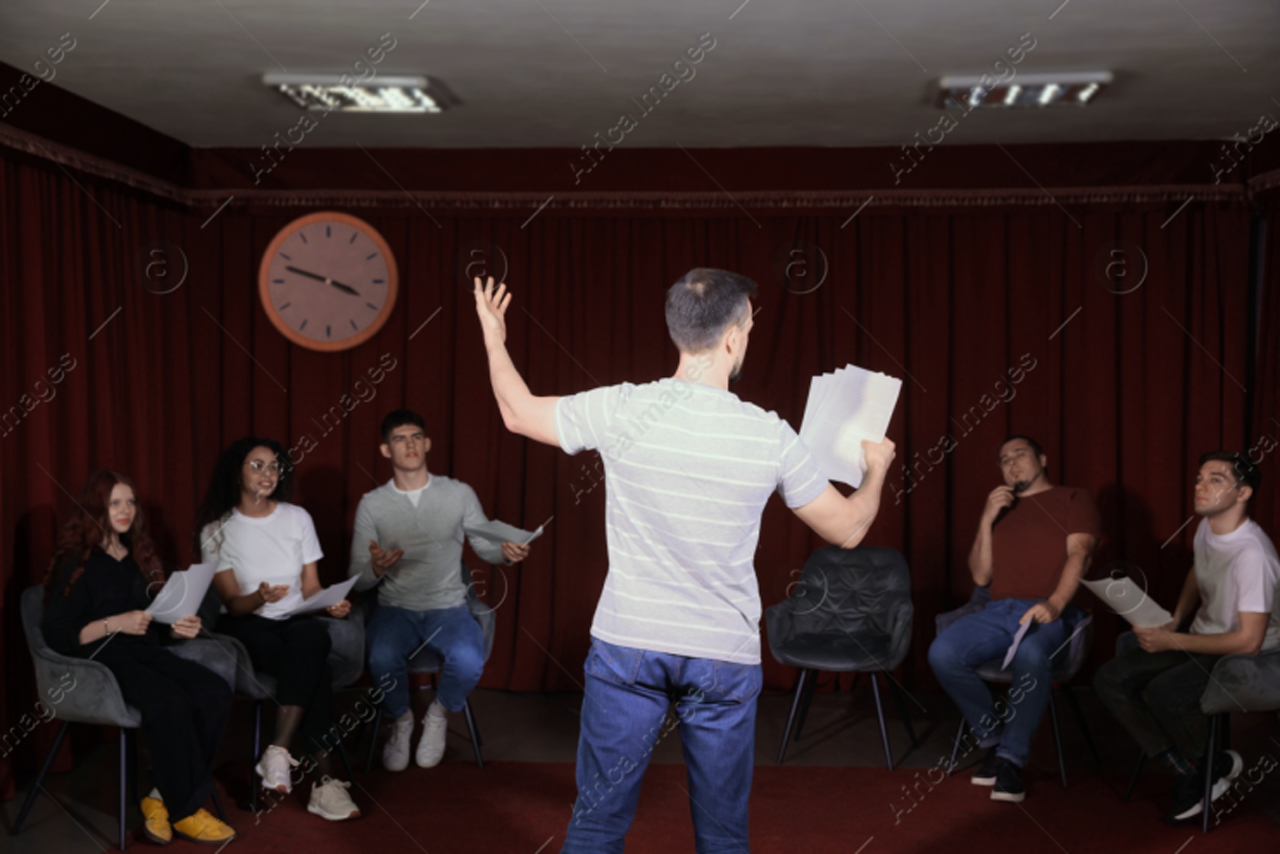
3:48
